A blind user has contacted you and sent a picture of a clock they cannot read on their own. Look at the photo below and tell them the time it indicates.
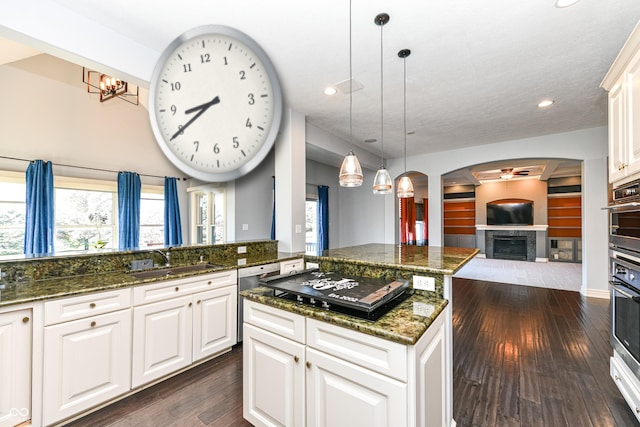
8:40
